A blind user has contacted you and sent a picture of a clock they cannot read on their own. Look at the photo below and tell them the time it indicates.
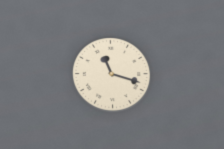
11:18
